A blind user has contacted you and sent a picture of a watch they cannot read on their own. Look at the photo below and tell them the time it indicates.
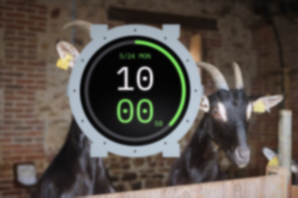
10:00
